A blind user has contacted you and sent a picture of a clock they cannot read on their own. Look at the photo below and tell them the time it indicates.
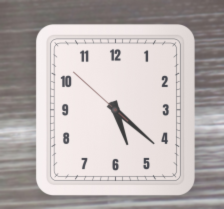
5:21:52
